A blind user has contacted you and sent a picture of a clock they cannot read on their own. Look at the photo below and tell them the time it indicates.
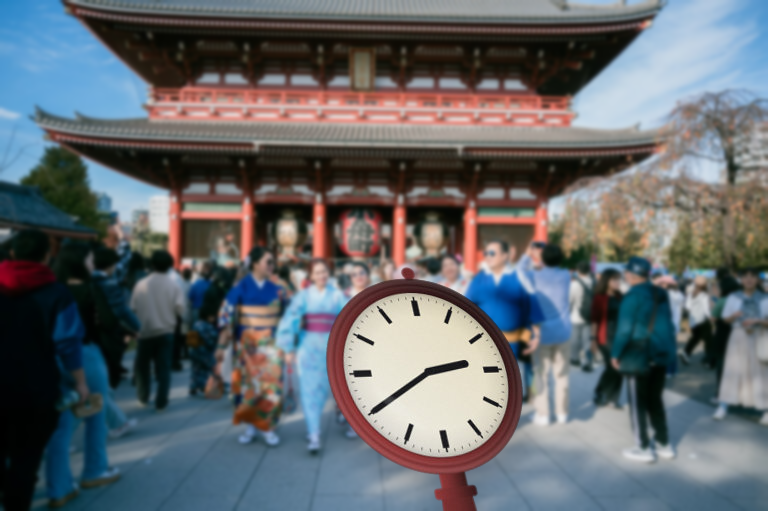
2:40
